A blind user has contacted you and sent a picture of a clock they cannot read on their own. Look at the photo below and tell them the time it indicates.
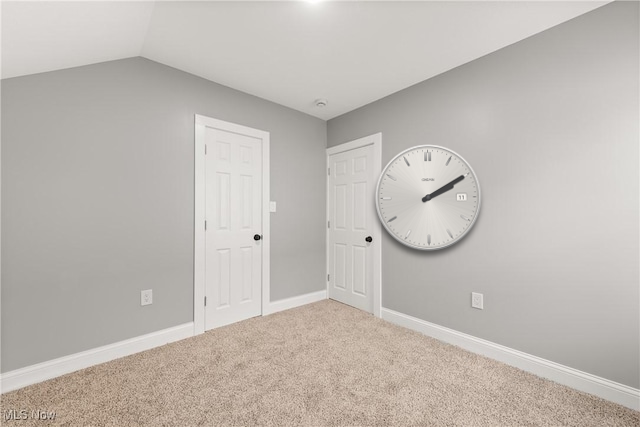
2:10
